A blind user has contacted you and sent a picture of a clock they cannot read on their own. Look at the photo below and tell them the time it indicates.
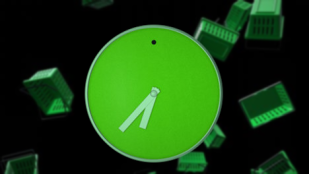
6:37
